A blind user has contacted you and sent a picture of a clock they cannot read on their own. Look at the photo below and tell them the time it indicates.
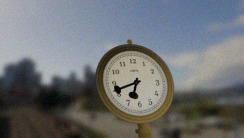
6:42
